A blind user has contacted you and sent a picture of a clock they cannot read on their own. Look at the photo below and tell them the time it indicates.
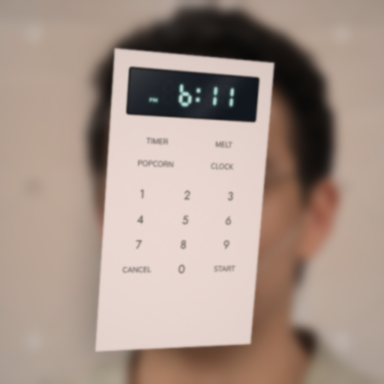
6:11
